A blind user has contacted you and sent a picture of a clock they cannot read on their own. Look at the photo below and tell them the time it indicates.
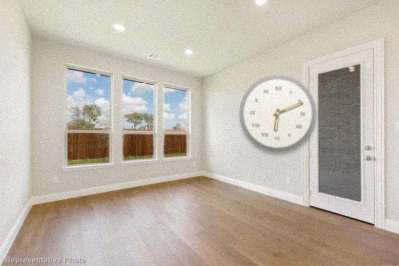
6:11
